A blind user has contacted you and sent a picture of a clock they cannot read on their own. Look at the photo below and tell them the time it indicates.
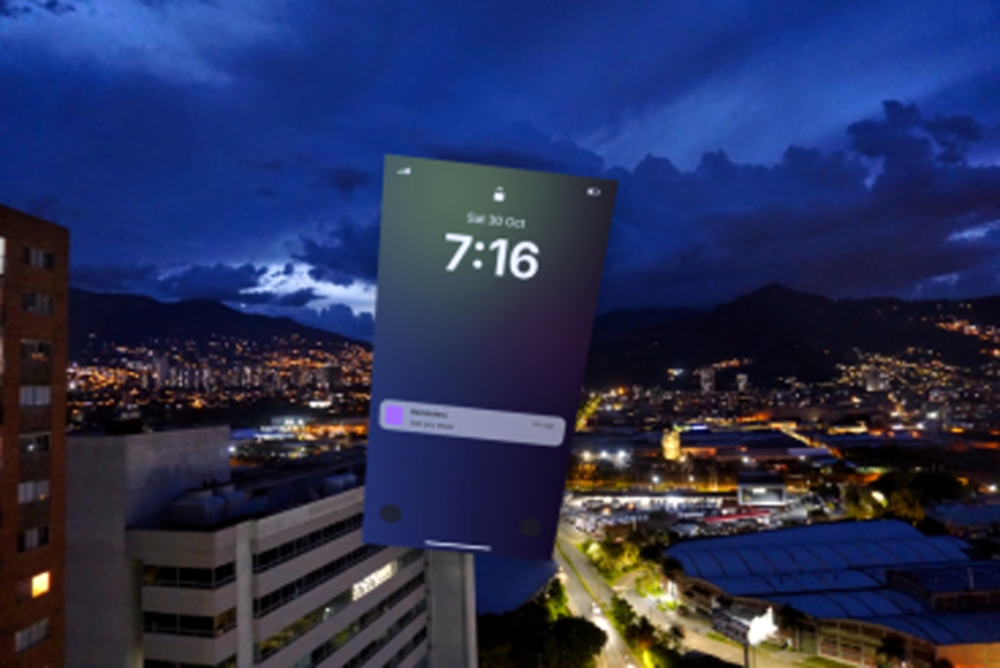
7:16
